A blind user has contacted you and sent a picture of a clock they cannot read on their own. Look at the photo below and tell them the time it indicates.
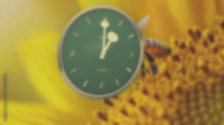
1:00
